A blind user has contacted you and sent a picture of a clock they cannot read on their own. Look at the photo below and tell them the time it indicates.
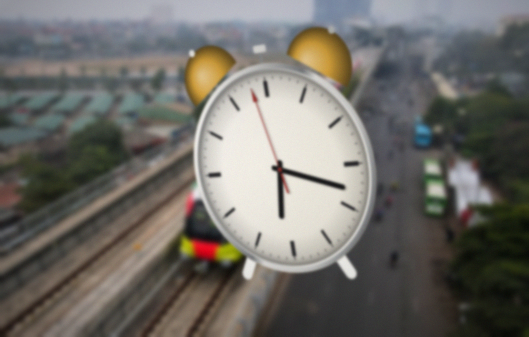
6:17:58
